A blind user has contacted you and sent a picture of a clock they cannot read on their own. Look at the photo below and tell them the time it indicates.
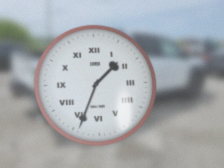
1:34
